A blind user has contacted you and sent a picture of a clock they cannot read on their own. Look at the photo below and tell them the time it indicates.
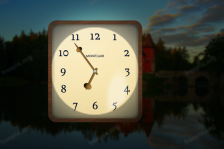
6:54
